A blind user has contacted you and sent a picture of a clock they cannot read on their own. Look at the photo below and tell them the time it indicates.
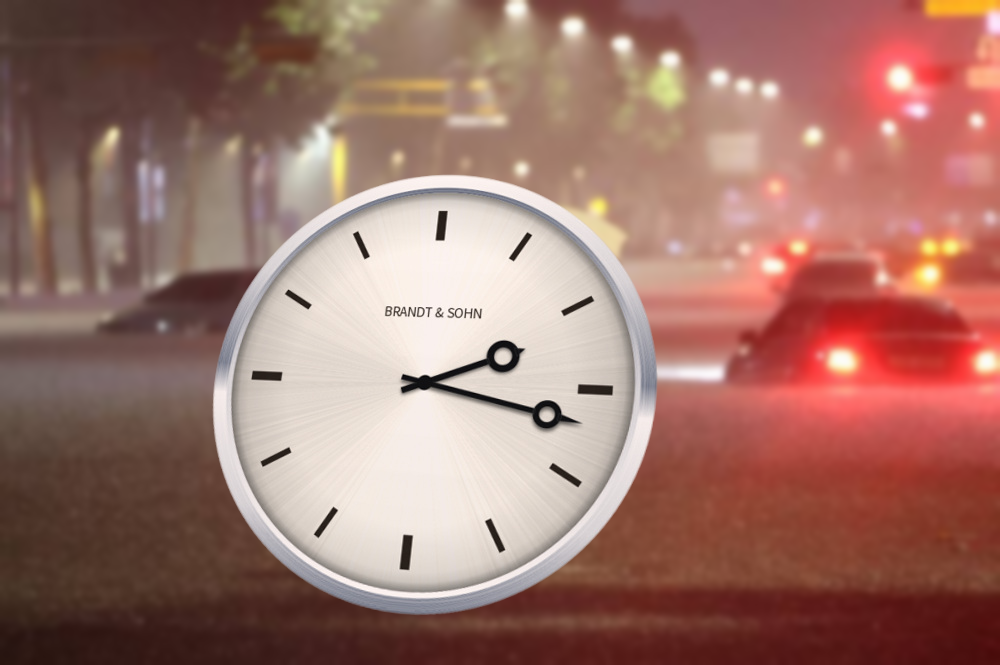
2:17
